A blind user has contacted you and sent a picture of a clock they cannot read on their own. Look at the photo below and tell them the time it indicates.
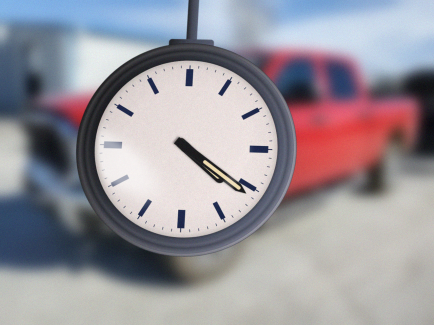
4:21
